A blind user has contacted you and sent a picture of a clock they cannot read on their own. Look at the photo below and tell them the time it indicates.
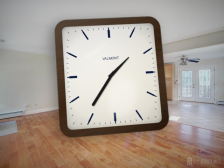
1:36
